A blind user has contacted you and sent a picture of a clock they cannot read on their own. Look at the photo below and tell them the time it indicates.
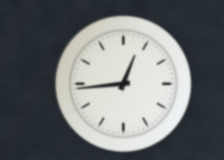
12:44
